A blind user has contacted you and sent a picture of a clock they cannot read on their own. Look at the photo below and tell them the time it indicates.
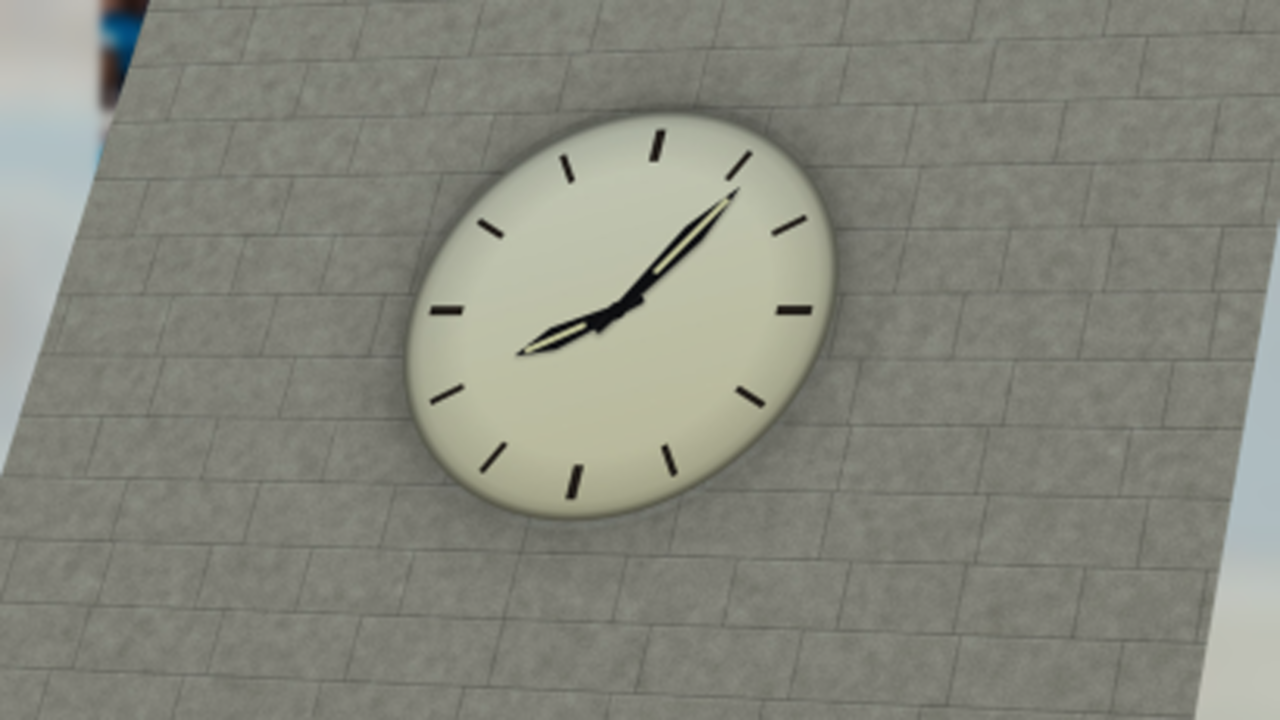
8:06
